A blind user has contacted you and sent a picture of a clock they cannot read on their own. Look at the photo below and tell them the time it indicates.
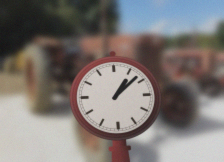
1:08
